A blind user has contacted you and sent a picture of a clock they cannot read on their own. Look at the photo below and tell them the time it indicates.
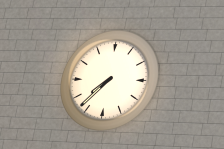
7:37
